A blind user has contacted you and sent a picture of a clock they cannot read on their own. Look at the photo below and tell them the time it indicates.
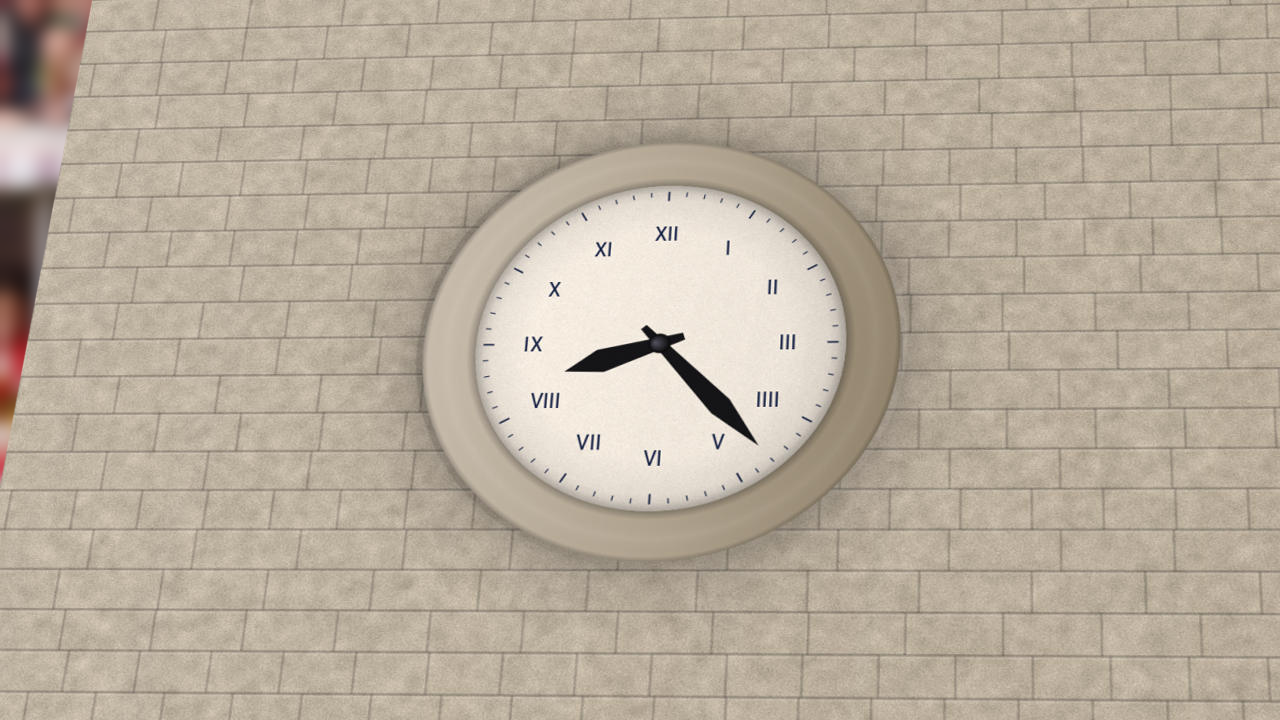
8:23
